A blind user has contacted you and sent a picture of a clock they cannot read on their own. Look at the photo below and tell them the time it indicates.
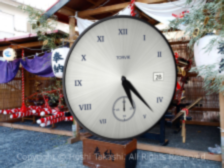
5:23
